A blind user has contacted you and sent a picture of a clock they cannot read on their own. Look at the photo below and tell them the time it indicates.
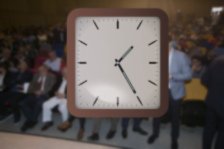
1:25
